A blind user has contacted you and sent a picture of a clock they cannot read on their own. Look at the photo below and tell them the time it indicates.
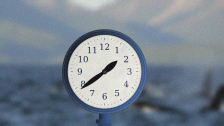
1:39
